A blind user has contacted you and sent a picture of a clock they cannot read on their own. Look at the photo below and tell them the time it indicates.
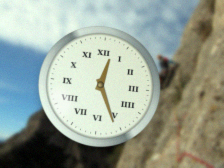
12:26
